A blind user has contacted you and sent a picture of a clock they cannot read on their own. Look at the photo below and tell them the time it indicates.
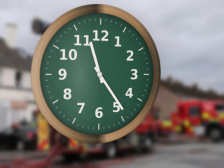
11:24
